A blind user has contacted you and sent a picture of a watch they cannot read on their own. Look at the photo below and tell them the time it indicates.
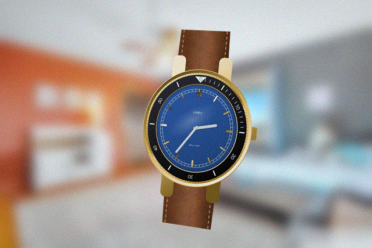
2:36
